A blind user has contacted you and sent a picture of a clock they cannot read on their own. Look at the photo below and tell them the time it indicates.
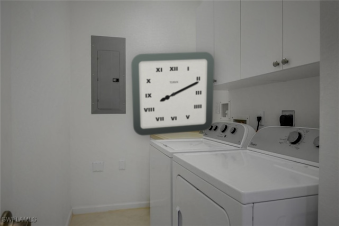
8:11
